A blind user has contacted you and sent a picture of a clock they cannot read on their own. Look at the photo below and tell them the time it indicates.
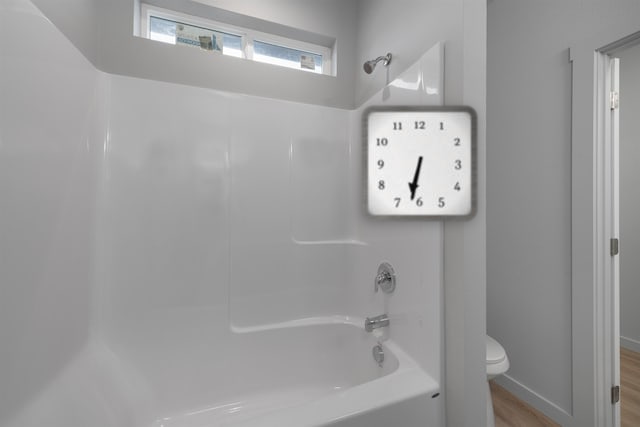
6:32
